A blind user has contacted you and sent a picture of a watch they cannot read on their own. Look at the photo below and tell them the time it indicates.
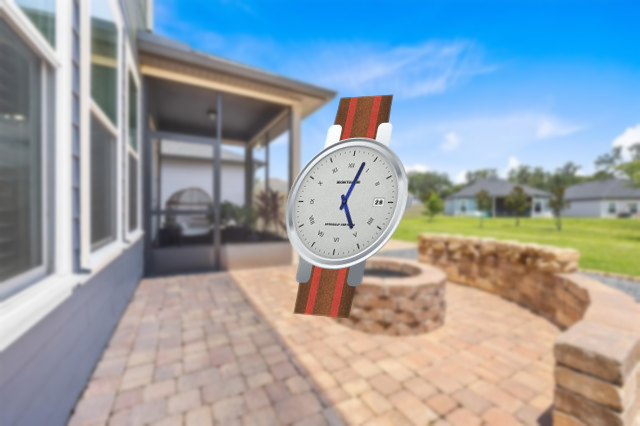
5:03
